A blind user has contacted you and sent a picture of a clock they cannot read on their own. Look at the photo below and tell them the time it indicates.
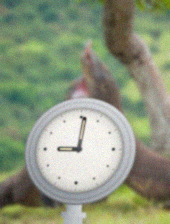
9:01
